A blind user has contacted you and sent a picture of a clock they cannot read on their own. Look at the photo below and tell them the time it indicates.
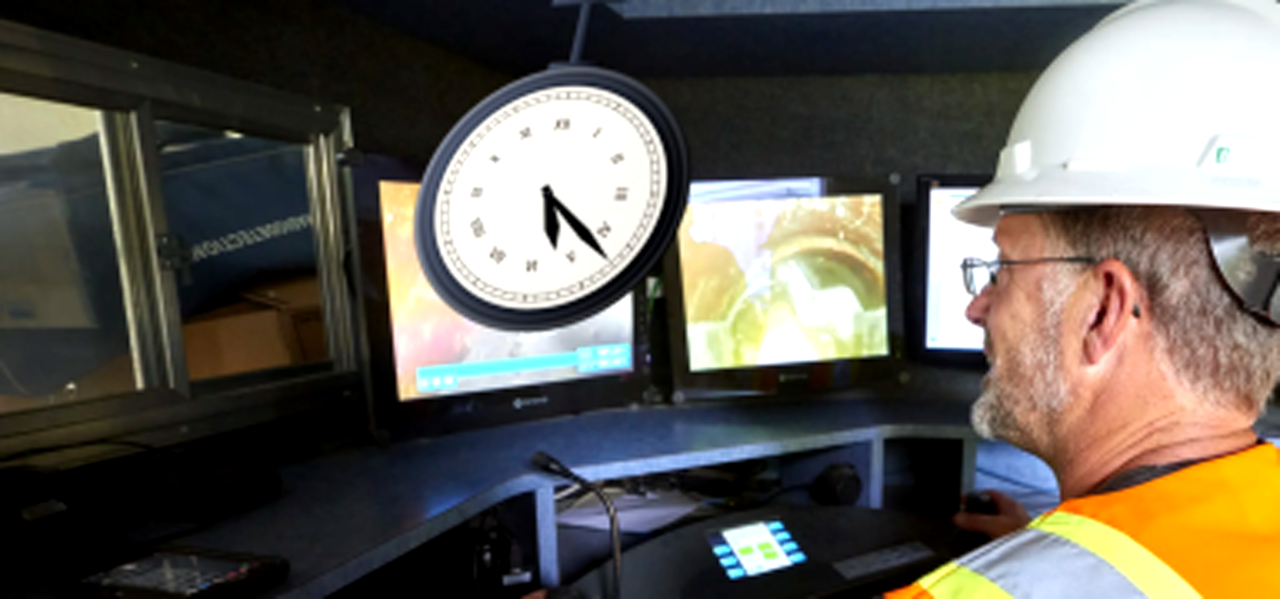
5:22
